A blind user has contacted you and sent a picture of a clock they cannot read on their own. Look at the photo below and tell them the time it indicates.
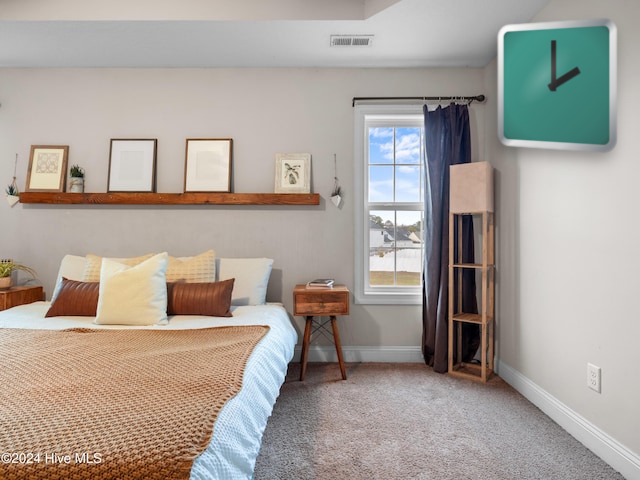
2:00
